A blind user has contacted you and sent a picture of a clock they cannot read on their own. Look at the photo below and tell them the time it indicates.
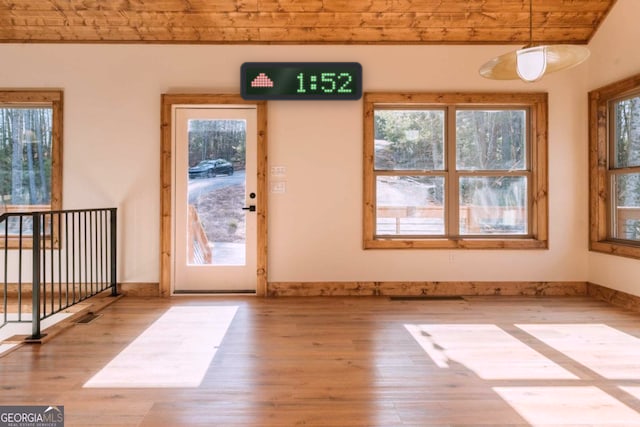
1:52
